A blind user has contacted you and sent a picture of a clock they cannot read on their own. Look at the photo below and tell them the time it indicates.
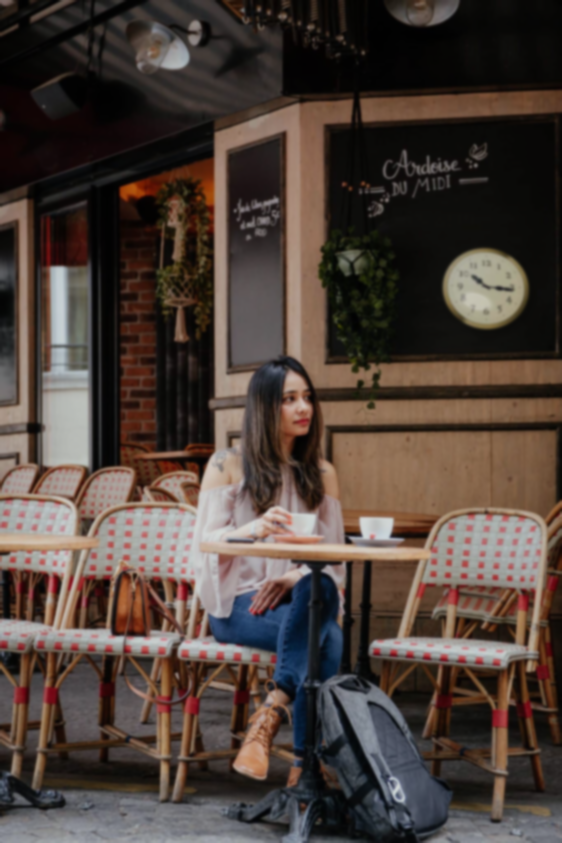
10:16
